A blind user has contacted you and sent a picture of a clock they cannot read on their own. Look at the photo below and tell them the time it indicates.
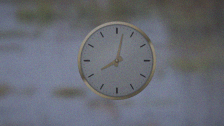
8:02
